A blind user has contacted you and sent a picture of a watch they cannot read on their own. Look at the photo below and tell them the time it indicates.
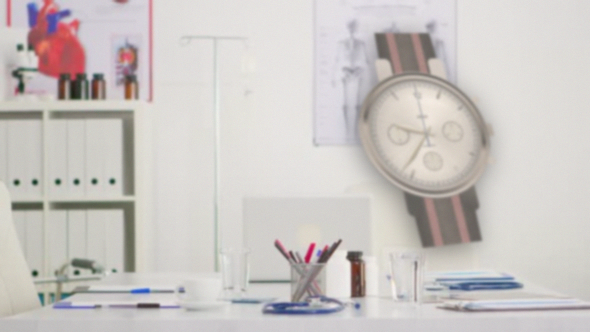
9:37
